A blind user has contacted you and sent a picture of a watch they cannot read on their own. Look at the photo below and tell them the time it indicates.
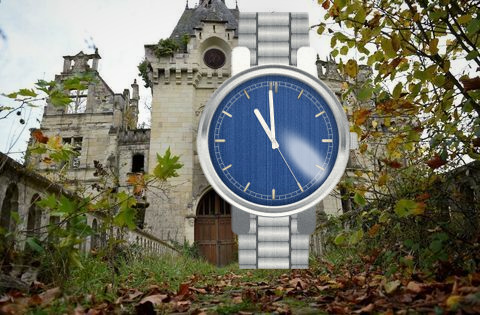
10:59:25
